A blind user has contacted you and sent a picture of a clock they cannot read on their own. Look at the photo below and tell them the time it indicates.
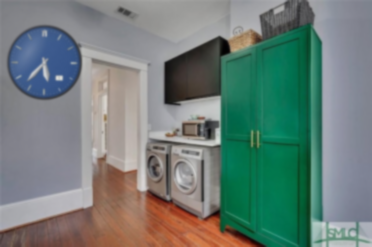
5:37
